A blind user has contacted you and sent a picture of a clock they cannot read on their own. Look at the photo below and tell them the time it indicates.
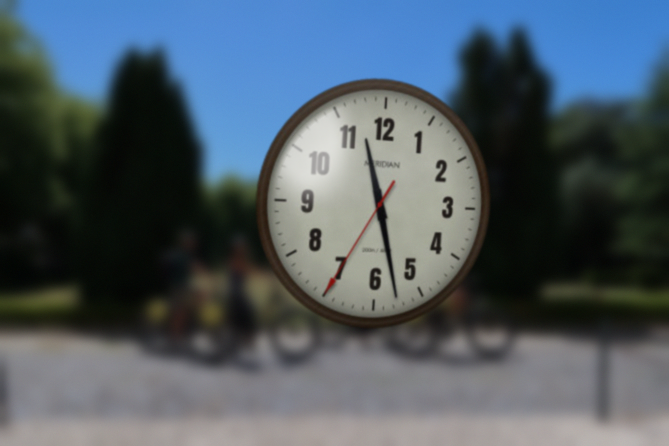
11:27:35
